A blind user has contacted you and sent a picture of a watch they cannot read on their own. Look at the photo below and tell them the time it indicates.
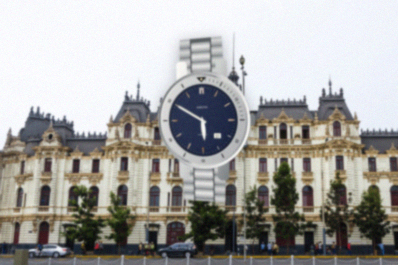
5:50
